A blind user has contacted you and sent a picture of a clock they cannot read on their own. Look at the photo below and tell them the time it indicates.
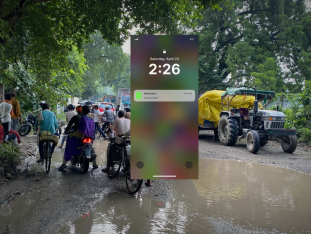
2:26
